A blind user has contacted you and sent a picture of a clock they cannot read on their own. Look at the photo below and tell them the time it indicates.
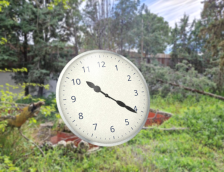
10:21
